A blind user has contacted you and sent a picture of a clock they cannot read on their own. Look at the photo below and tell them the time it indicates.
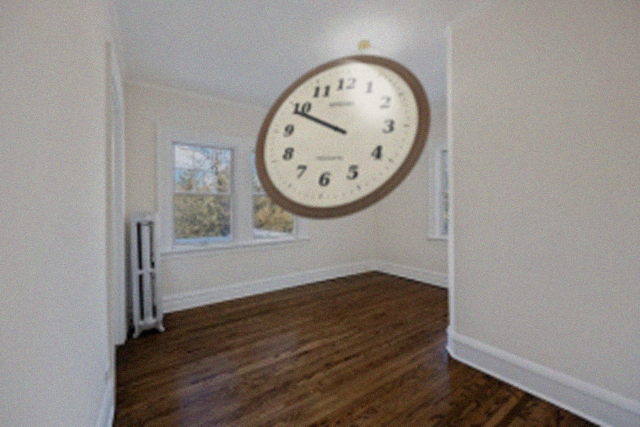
9:49
